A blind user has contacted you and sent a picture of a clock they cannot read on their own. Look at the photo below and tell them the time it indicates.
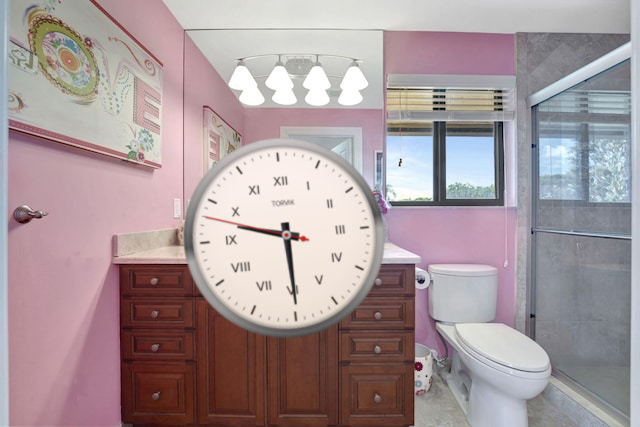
9:29:48
